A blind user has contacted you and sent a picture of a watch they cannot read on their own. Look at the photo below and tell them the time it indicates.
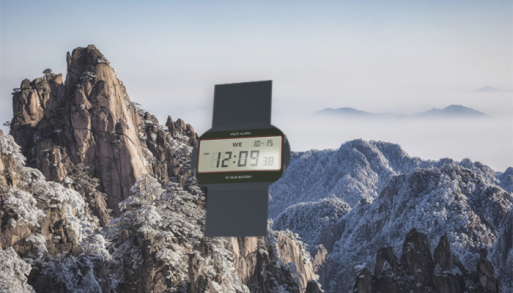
12:09:38
